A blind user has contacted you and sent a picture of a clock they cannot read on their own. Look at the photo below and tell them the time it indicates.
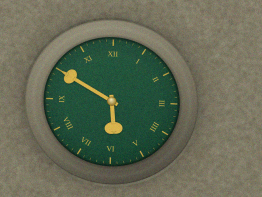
5:50
